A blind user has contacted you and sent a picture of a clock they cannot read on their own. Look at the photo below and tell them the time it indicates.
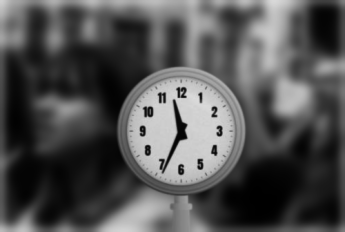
11:34
